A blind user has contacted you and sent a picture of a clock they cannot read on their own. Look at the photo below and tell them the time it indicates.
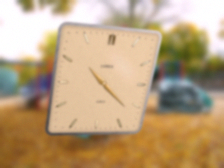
10:22
